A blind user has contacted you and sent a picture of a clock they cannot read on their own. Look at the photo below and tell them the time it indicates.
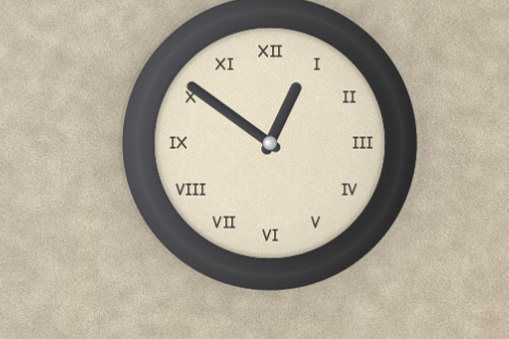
12:51
